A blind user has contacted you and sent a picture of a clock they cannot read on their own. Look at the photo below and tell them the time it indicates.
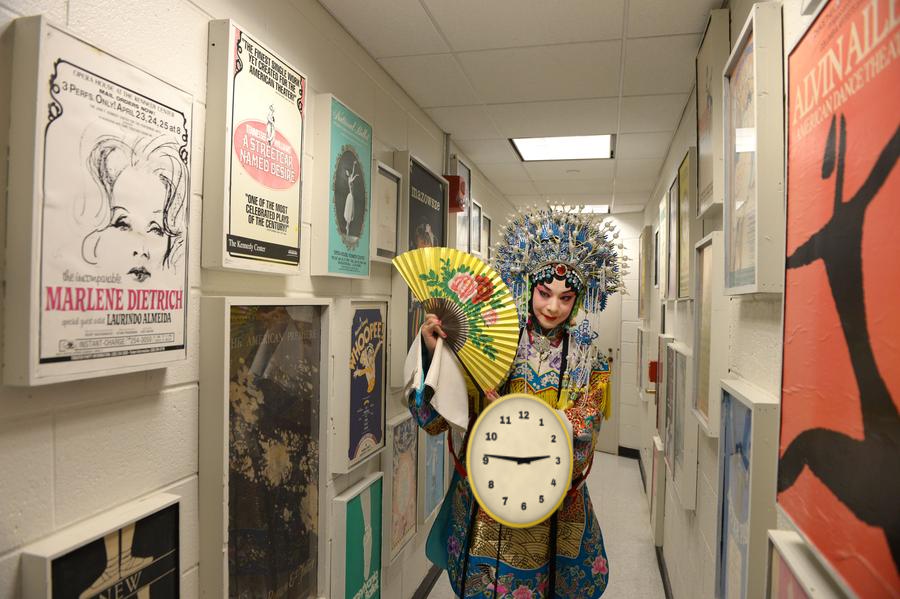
2:46
